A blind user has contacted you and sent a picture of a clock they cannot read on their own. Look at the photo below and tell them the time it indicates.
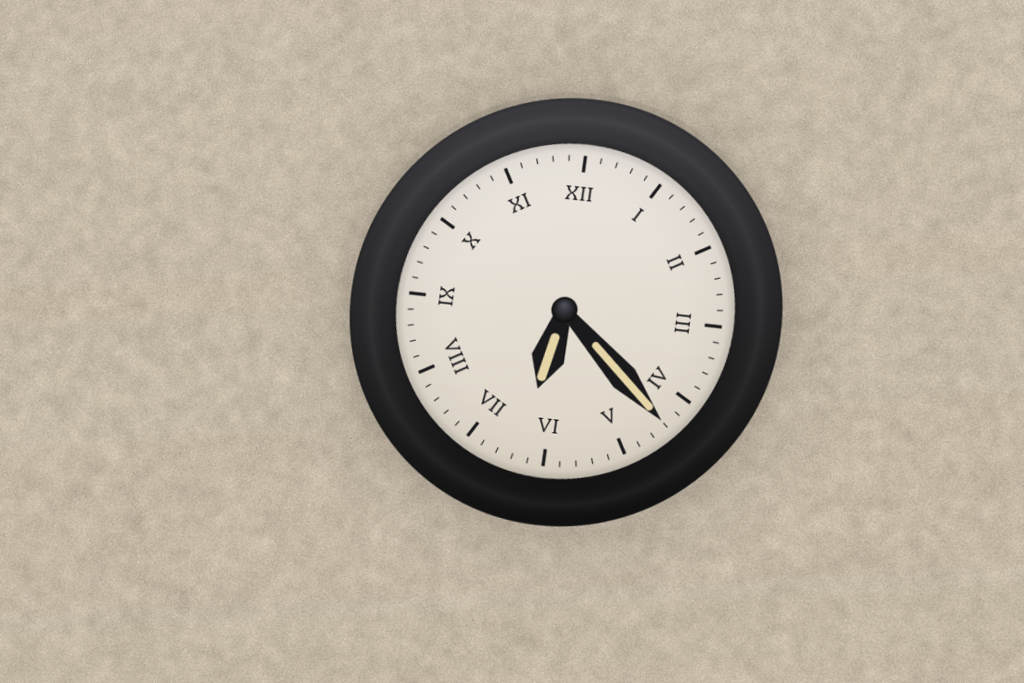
6:22
